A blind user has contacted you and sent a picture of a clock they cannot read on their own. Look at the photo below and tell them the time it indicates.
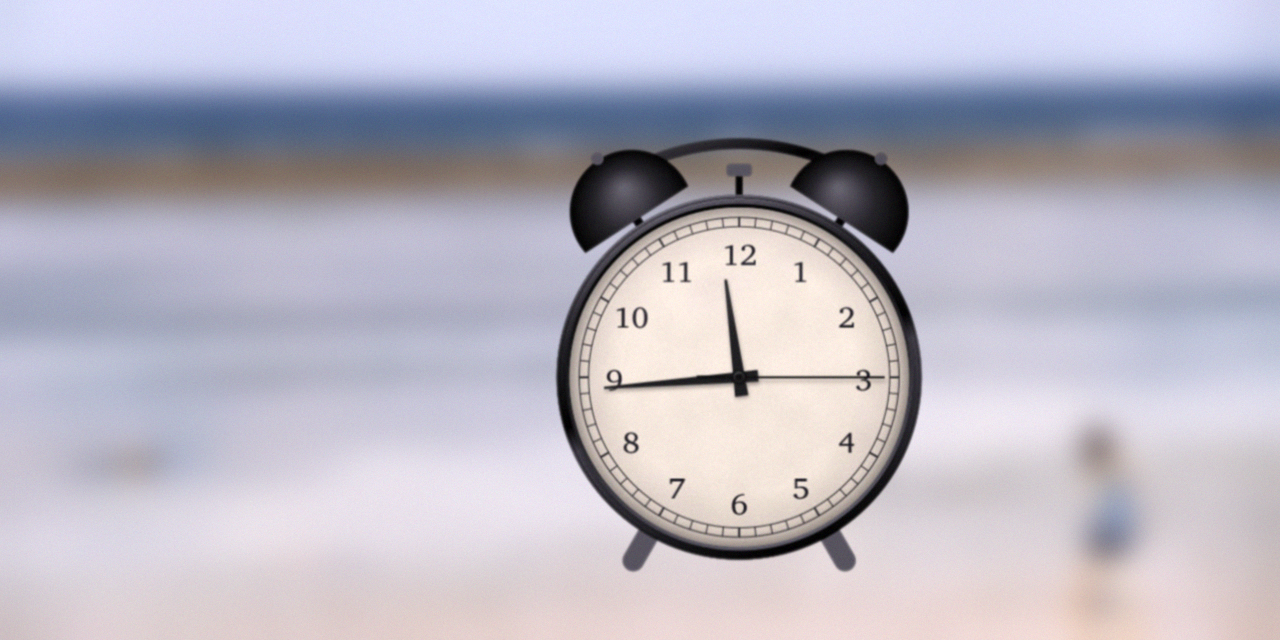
11:44:15
